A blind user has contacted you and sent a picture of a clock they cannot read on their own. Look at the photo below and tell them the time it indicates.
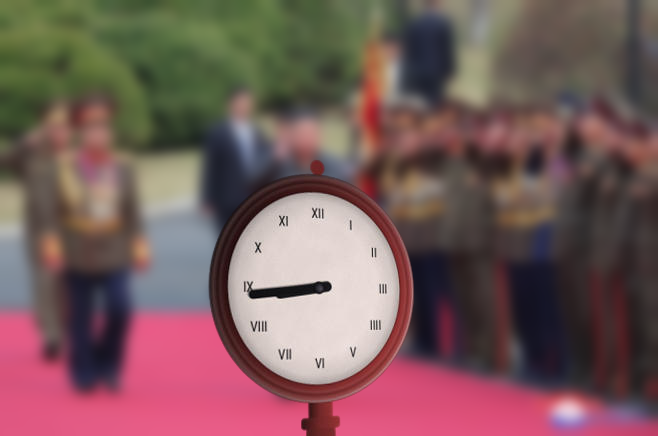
8:44
